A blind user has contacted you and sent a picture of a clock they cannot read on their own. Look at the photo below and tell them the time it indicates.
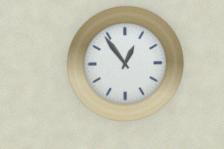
12:54
